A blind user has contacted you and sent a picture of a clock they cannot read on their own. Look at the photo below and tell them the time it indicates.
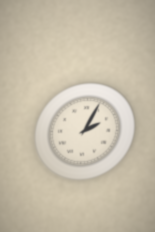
2:04
